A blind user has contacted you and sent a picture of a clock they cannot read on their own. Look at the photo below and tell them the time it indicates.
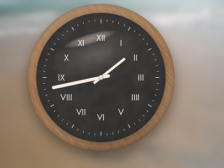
1:43
